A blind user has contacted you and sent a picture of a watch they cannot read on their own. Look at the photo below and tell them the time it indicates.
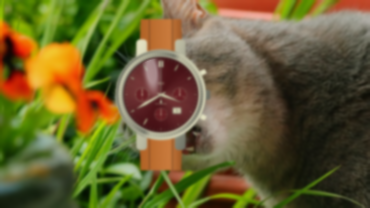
3:40
